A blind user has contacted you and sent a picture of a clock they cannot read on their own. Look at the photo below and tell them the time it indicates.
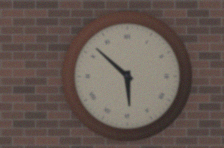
5:52
